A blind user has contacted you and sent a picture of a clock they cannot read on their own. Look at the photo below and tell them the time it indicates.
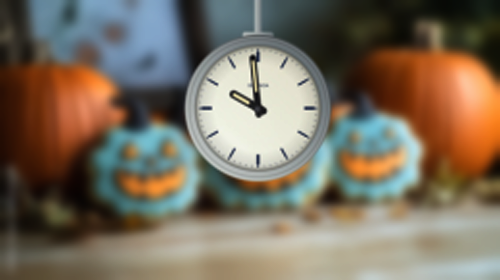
9:59
